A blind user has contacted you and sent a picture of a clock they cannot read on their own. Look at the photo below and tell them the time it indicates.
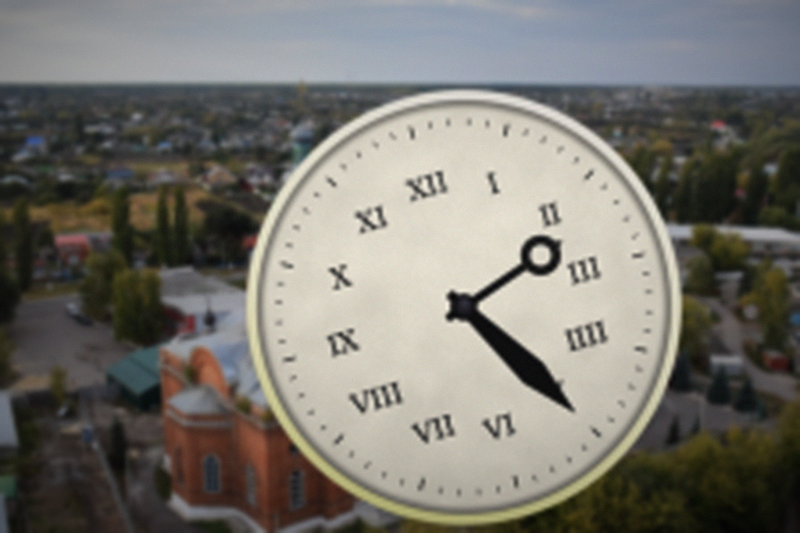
2:25
